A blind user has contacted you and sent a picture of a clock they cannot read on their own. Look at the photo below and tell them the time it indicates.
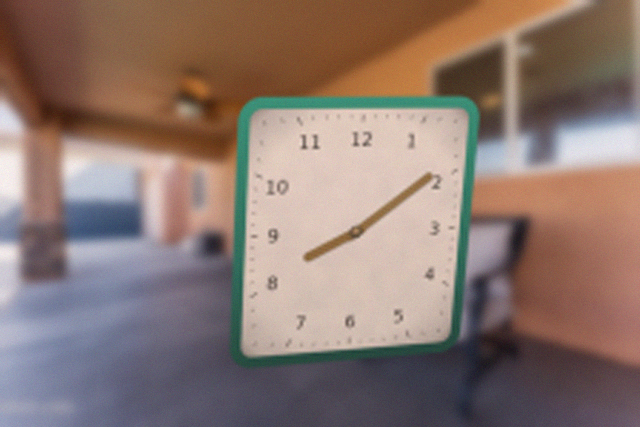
8:09
